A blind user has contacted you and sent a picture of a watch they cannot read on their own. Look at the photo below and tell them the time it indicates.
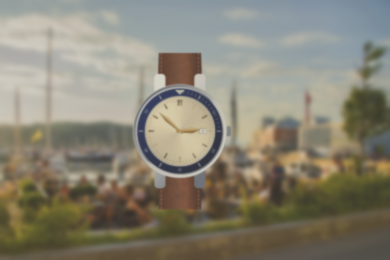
2:52
